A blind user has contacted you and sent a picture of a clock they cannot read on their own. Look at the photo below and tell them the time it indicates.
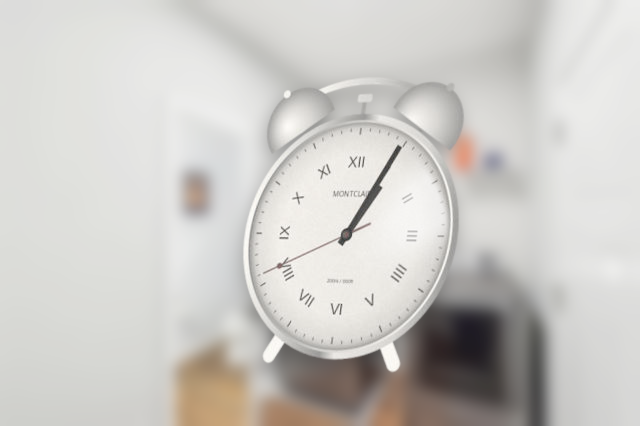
1:04:41
